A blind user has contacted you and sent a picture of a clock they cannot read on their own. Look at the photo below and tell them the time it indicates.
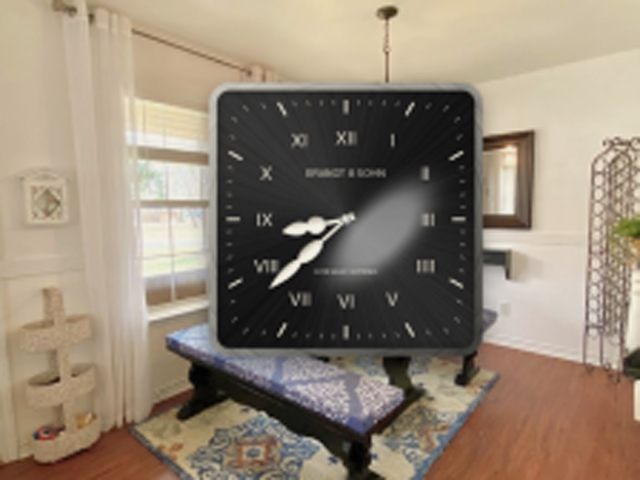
8:38
